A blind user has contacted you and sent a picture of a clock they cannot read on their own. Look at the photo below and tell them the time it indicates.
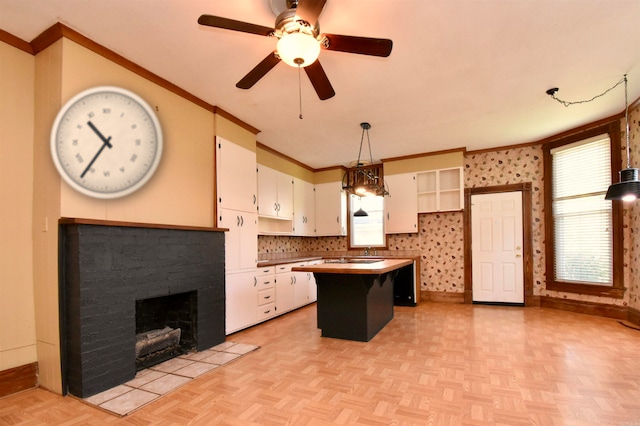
10:36
